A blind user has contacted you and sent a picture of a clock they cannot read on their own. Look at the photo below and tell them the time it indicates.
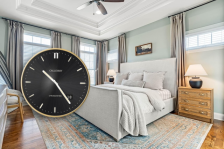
10:24
